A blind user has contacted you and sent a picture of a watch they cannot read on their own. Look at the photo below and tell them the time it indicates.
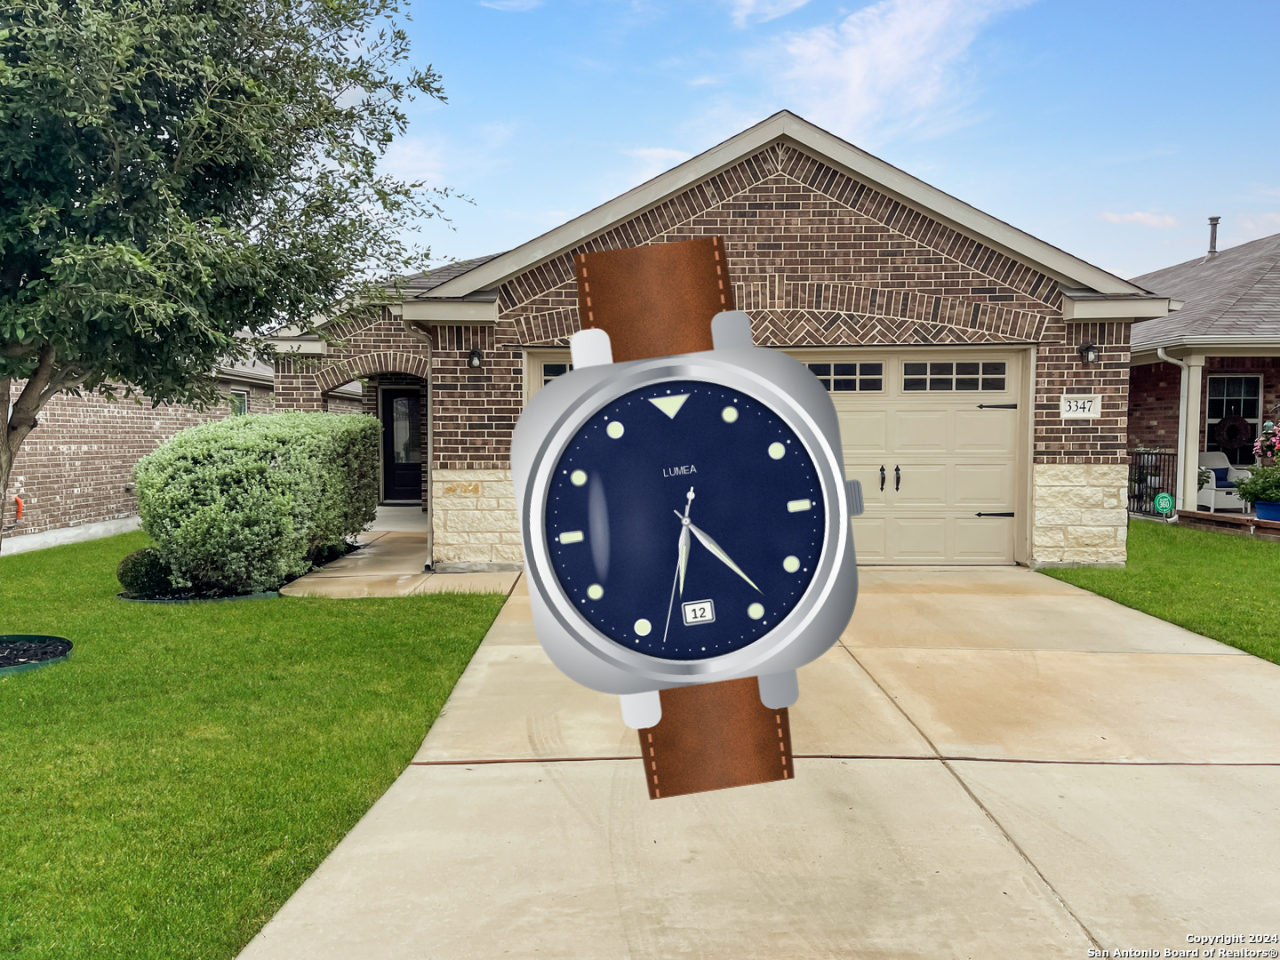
6:23:33
